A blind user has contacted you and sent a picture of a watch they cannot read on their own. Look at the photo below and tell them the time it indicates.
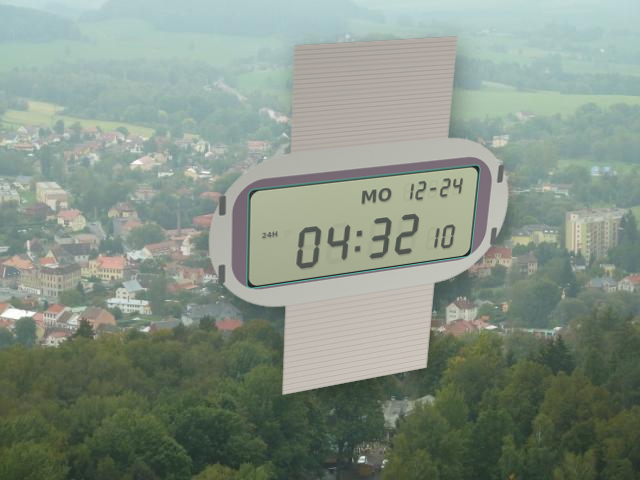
4:32:10
